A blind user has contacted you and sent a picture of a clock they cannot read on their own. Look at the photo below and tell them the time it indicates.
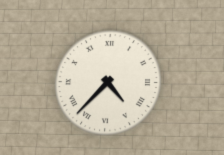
4:37
